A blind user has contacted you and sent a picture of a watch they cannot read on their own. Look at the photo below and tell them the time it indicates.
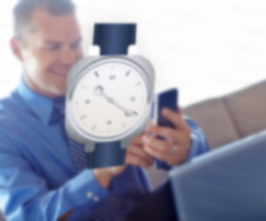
10:21
